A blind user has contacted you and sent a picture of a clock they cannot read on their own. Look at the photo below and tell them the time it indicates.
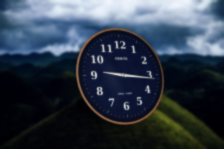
9:16
